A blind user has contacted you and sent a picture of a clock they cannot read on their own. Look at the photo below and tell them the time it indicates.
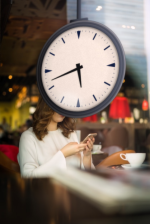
5:42
